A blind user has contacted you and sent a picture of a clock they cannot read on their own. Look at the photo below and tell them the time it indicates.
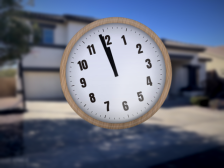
11:59
